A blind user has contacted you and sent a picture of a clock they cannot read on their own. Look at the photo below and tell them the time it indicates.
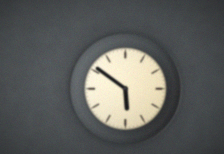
5:51
